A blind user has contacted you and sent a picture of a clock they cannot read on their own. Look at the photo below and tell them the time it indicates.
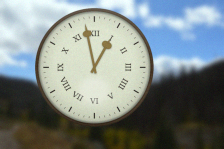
12:58
